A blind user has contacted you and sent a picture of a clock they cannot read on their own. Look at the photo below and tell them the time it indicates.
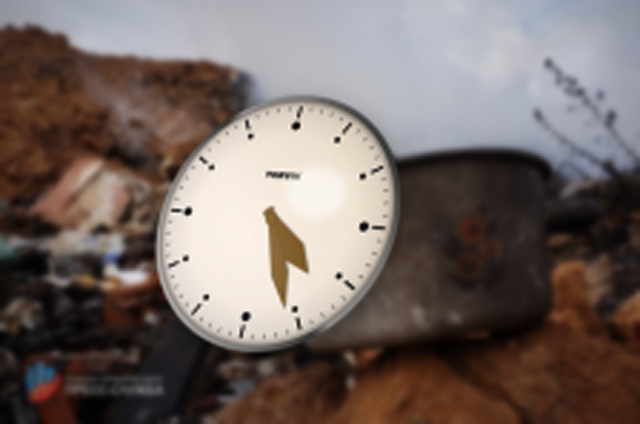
4:26
